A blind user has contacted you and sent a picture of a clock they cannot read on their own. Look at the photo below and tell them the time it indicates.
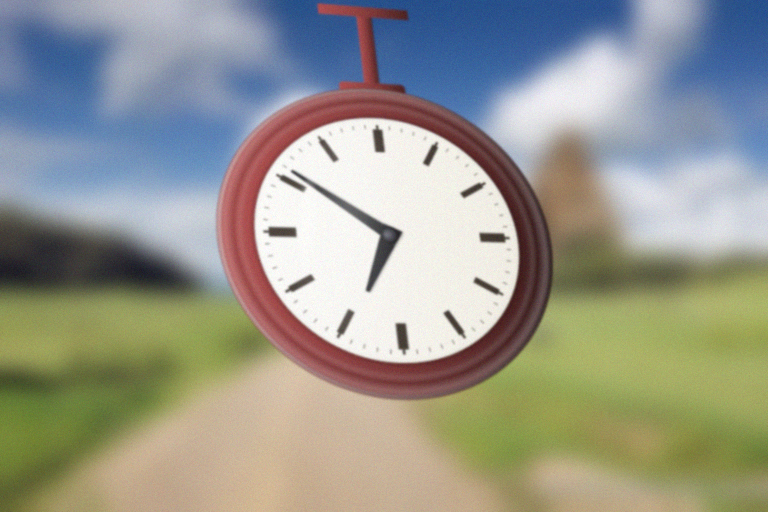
6:51
